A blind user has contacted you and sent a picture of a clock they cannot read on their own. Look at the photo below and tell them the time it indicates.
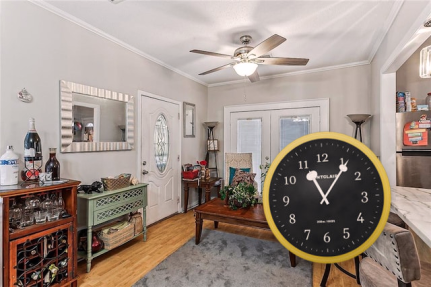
11:06
